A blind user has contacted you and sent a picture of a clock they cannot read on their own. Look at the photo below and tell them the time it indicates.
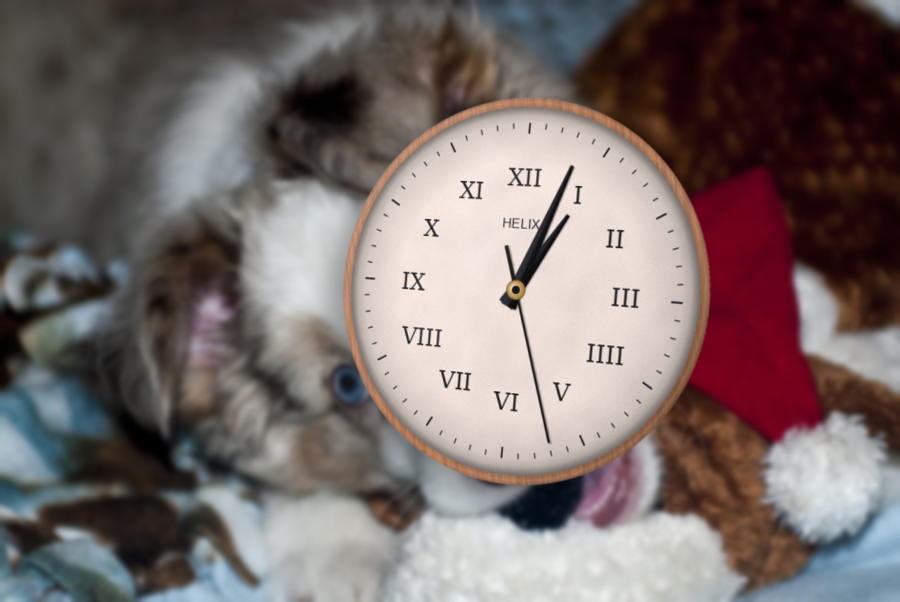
1:03:27
